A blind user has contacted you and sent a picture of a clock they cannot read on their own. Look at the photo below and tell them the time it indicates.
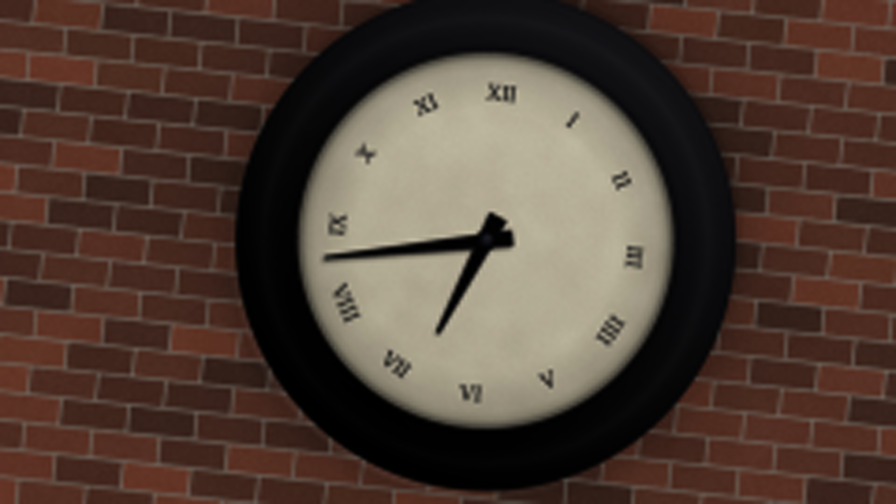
6:43
